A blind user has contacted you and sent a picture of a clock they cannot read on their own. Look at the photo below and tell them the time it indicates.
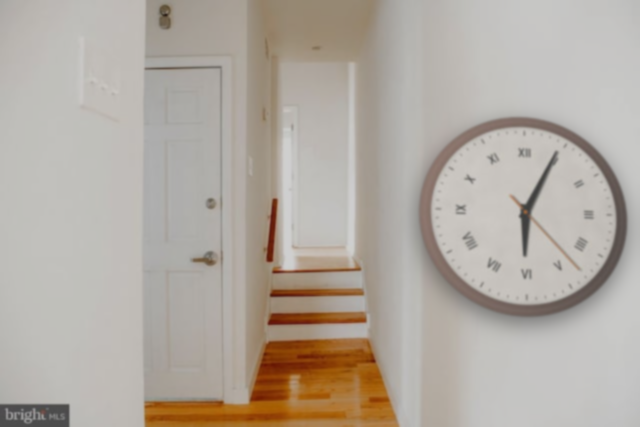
6:04:23
